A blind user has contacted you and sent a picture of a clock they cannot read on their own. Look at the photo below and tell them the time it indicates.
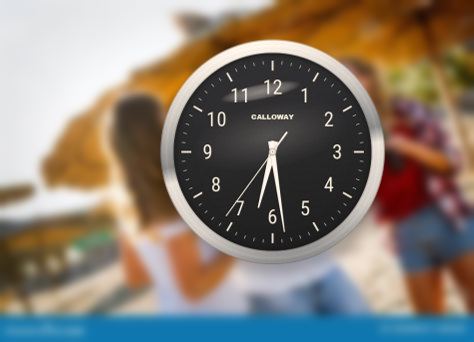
6:28:36
